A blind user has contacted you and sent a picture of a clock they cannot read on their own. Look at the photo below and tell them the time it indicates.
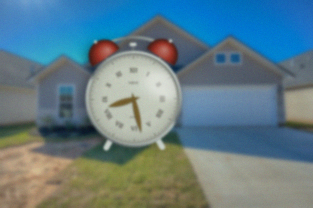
8:28
